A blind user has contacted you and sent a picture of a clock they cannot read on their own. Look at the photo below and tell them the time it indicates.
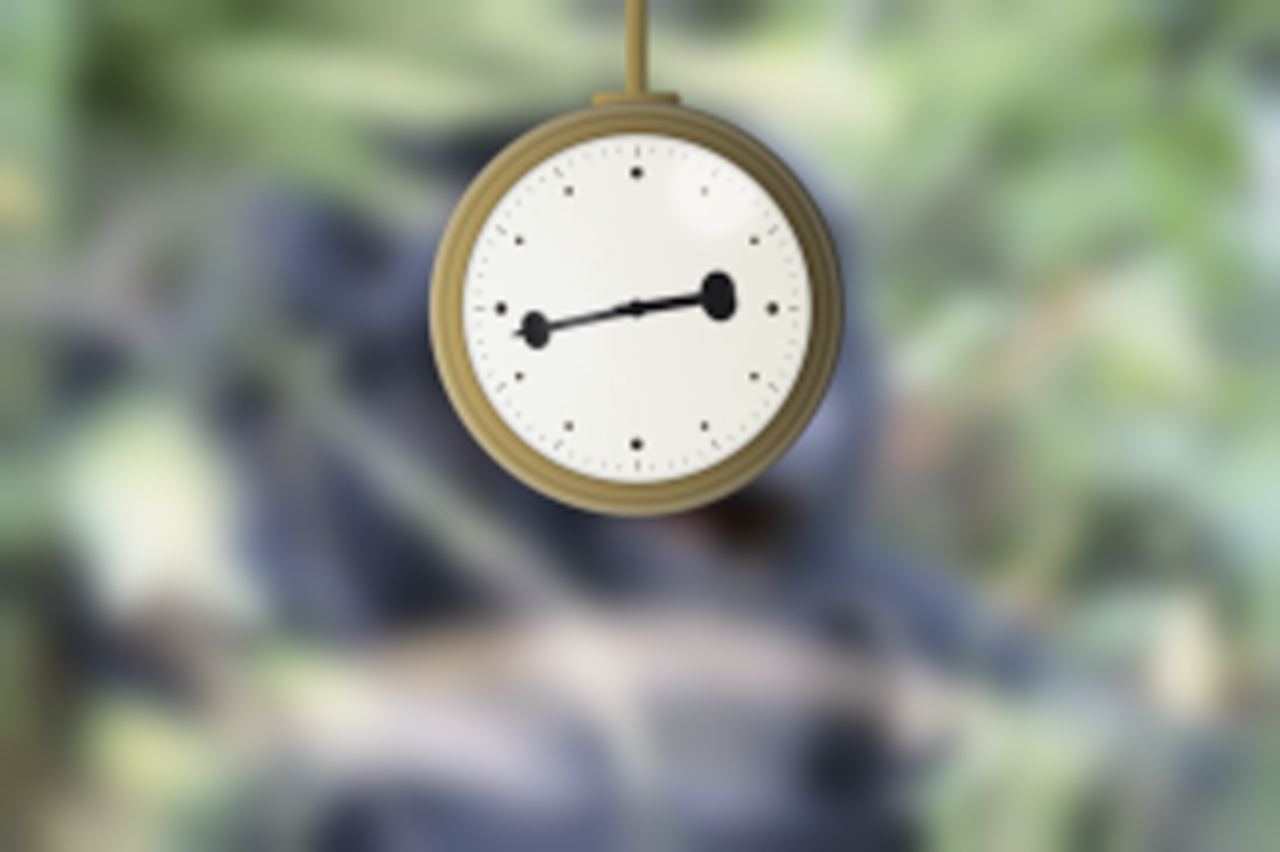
2:43
